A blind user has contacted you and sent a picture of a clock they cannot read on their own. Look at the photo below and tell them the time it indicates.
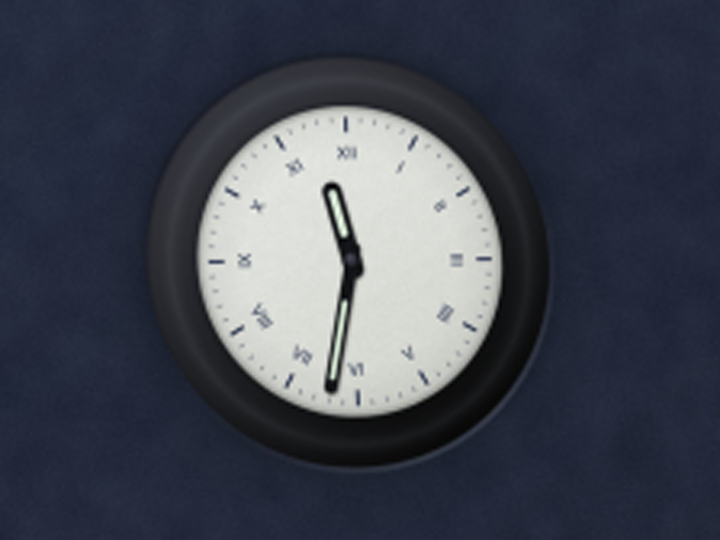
11:32
